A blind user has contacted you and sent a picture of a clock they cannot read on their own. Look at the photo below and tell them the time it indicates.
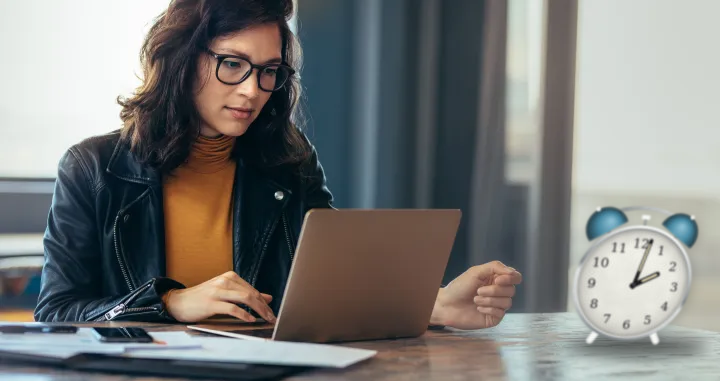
2:02
